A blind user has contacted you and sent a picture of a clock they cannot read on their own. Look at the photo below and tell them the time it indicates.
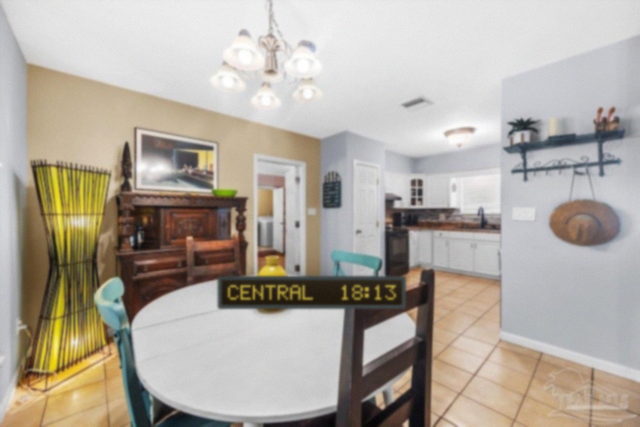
18:13
